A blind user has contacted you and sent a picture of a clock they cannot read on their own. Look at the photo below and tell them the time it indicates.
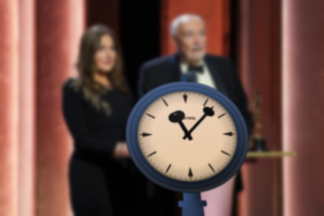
11:07
